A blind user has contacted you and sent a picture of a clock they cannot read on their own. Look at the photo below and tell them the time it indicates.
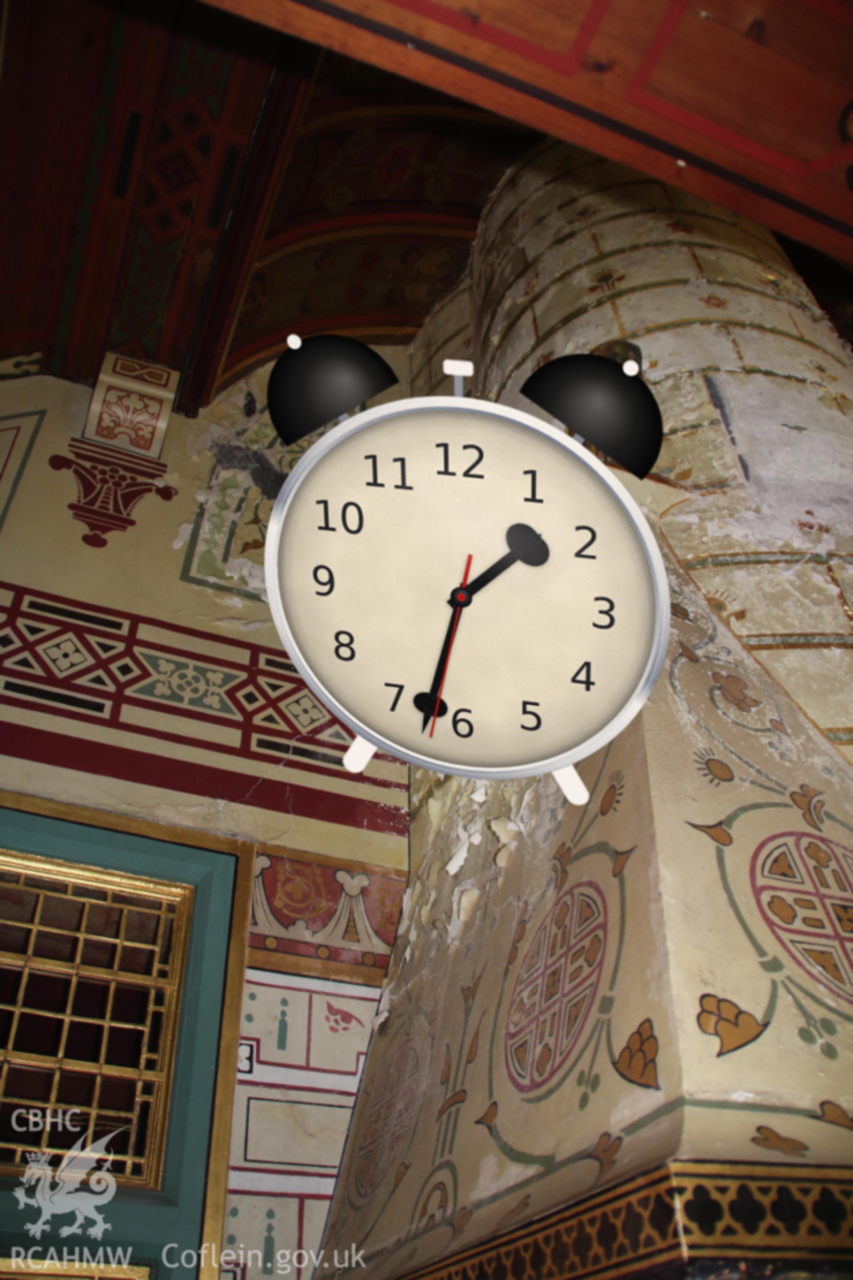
1:32:32
